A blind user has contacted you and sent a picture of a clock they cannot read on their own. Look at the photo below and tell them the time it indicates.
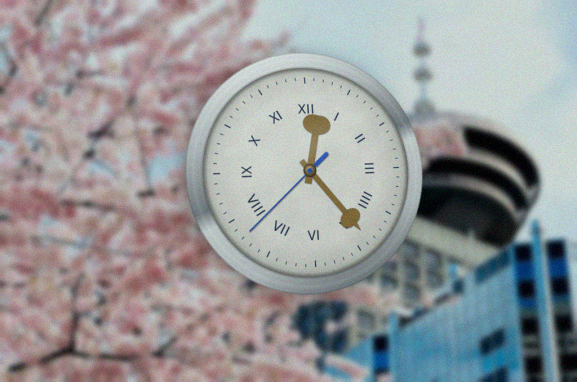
12:23:38
